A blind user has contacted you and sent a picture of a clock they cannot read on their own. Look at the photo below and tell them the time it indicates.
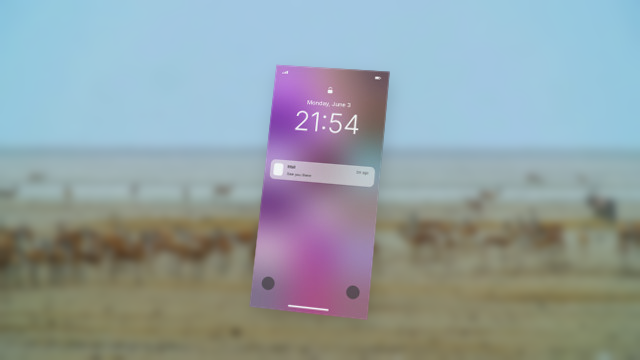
21:54
